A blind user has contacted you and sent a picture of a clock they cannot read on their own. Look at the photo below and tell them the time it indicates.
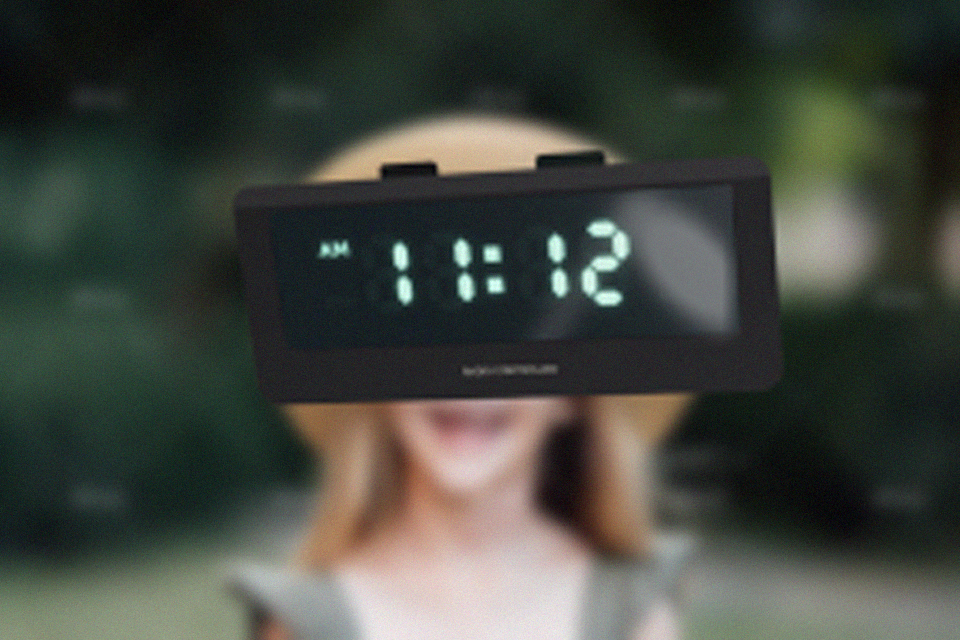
11:12
